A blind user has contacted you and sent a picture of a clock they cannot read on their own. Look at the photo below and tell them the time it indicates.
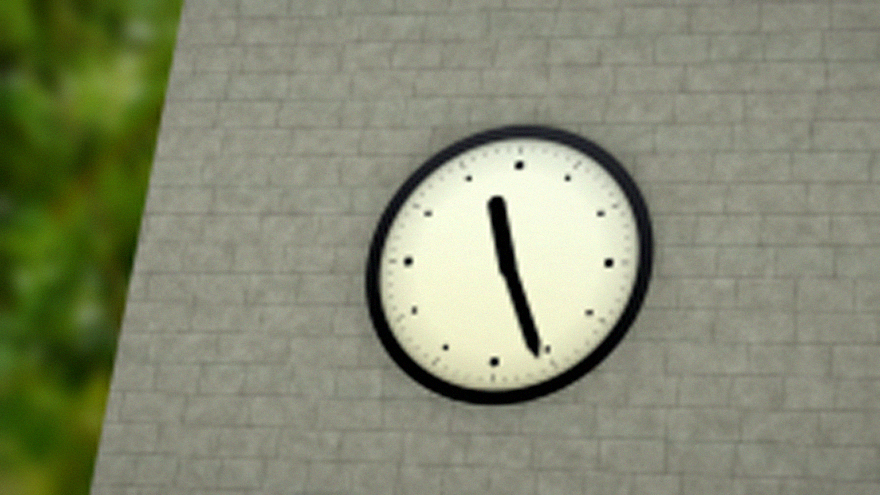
11:26
